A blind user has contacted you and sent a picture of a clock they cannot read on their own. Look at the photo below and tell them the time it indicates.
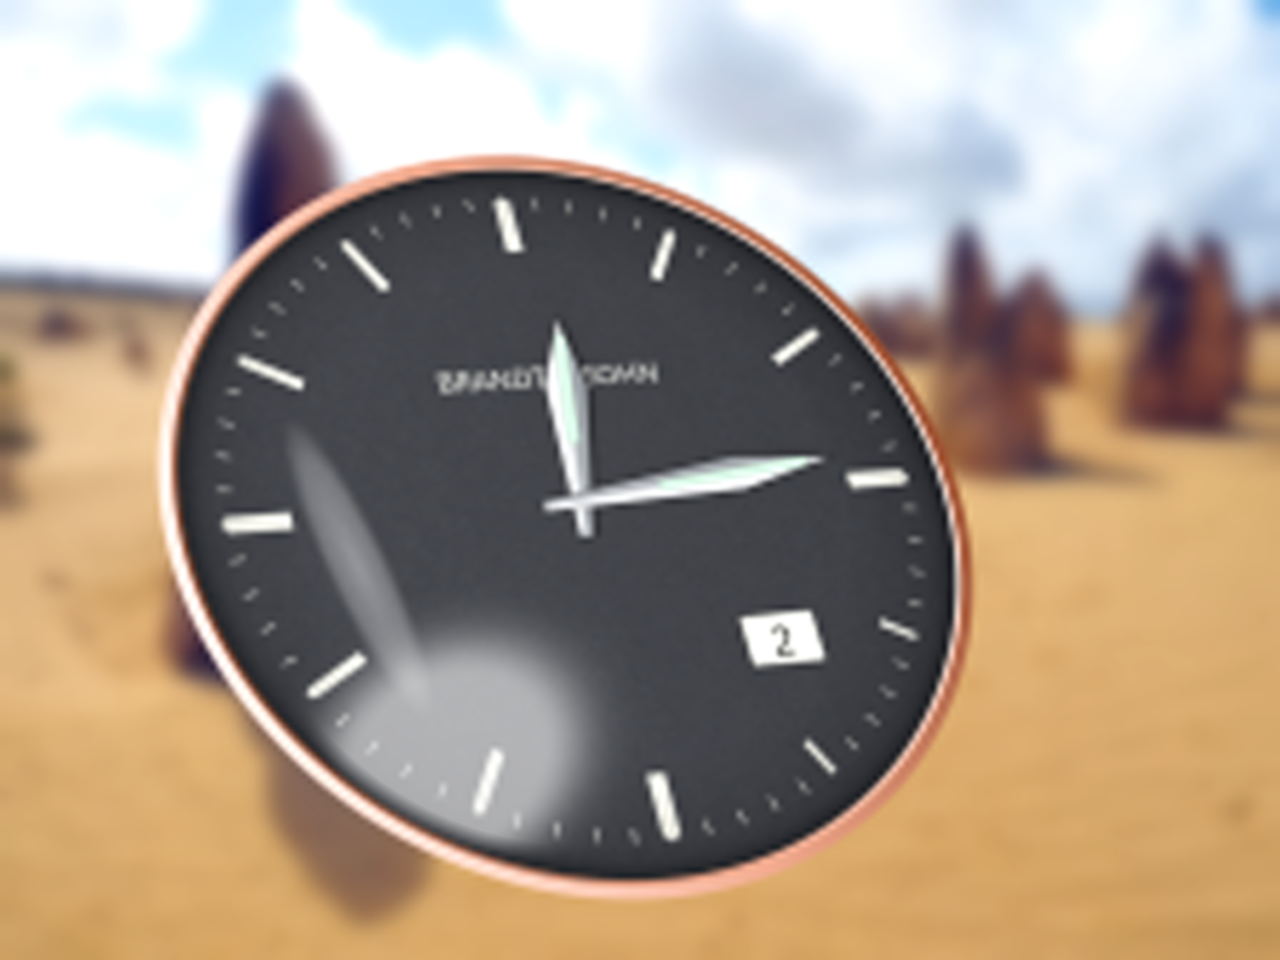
12:14
